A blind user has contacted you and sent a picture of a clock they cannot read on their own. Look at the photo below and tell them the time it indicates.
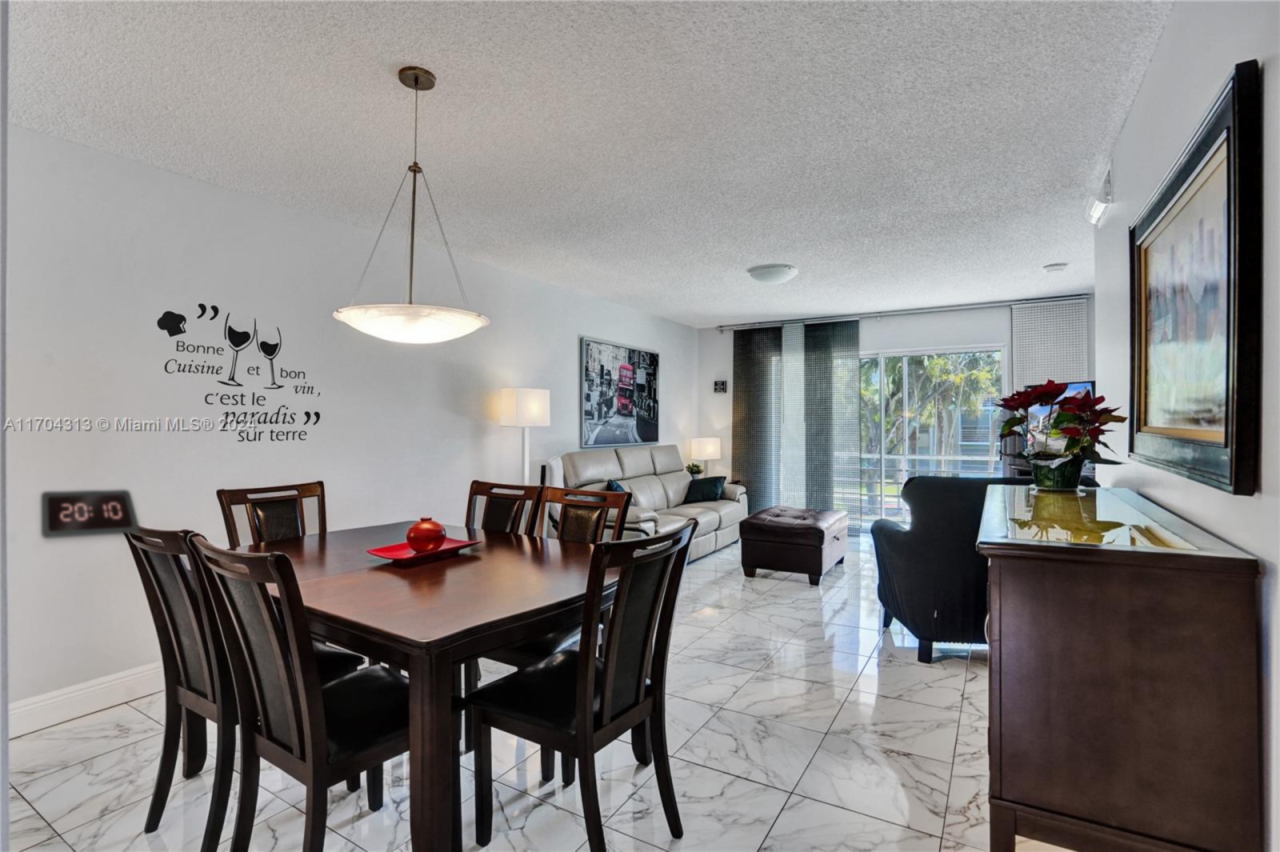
20:10
